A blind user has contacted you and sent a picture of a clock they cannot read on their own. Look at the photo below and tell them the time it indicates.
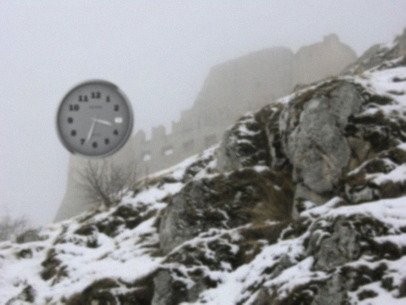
3:33
